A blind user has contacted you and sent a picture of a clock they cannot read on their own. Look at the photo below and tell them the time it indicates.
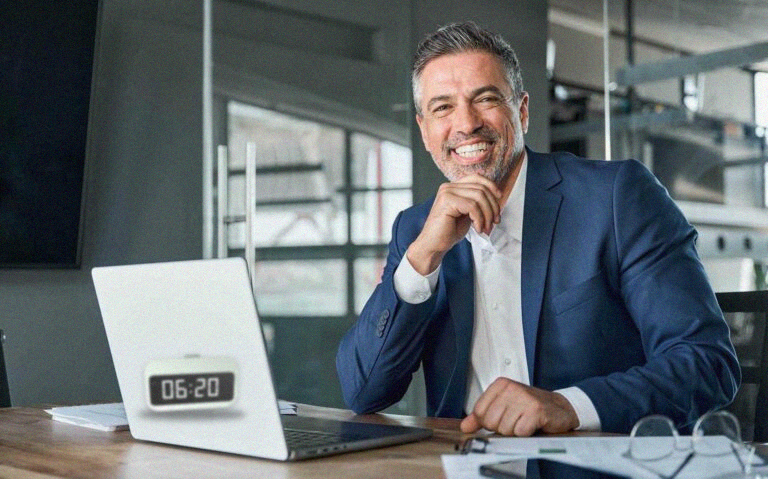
6:20
